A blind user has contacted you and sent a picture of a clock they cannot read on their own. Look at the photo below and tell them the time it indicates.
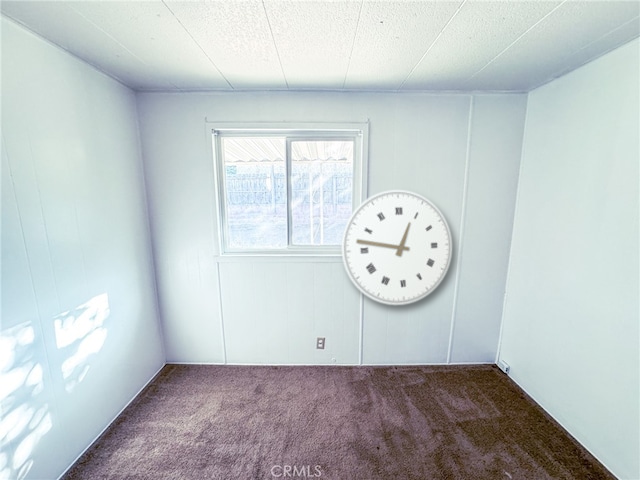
12:47
